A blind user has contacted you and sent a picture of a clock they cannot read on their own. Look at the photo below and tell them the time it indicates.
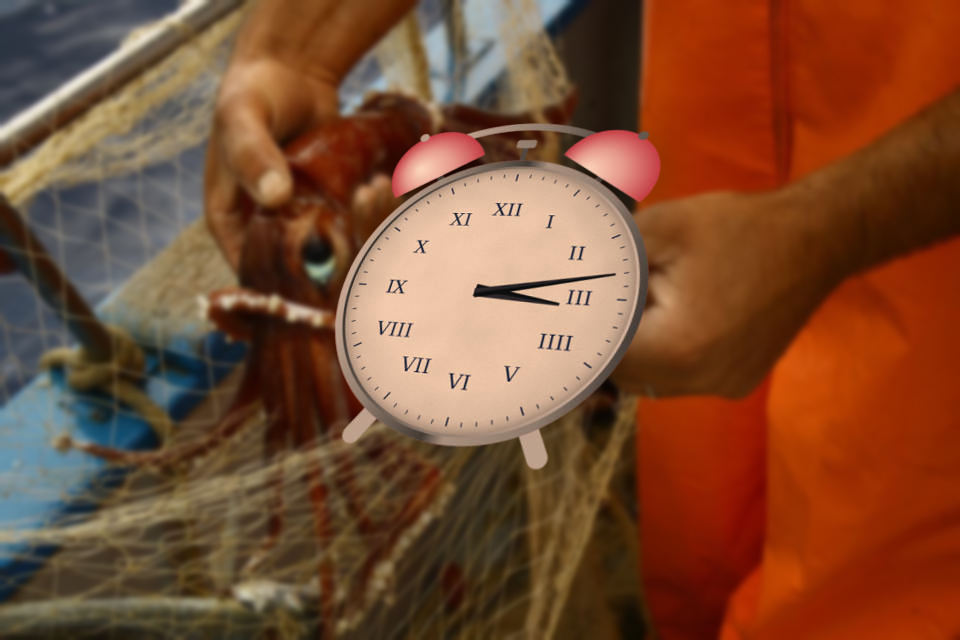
3:13
